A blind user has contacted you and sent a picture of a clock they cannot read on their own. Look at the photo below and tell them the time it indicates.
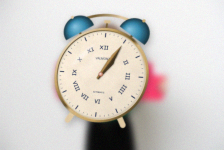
1:05
